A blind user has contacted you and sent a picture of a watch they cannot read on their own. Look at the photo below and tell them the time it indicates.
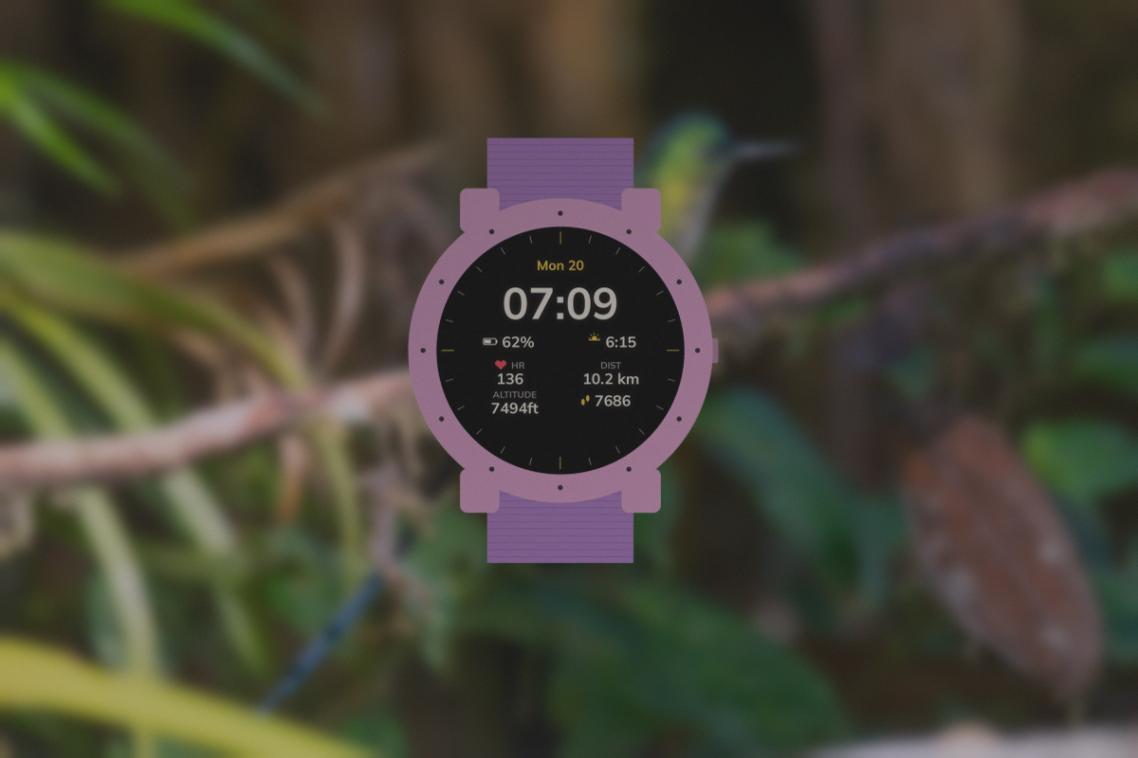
7:09
